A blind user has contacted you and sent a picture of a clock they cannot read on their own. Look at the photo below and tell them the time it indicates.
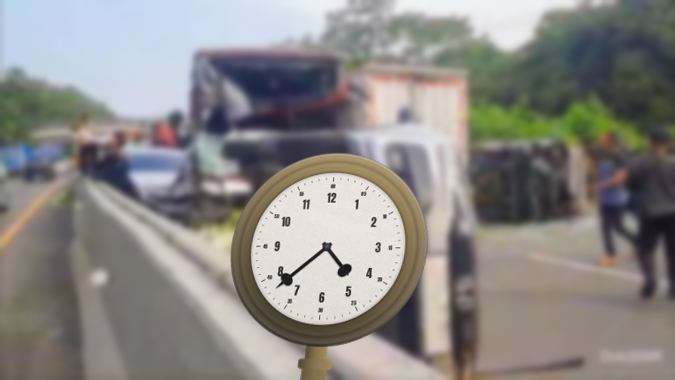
4:38
